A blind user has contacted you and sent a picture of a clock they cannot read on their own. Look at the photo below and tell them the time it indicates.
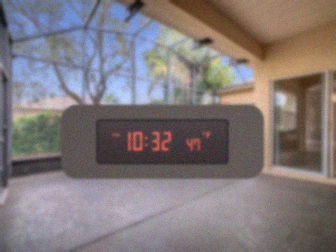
10:32
